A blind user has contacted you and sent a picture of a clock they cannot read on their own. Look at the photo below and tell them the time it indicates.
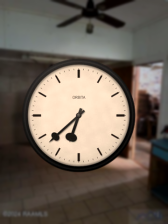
6:38
